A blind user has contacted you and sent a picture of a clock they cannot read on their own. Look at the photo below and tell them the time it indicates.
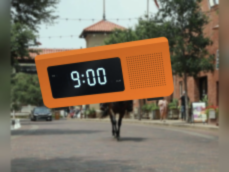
9:00
